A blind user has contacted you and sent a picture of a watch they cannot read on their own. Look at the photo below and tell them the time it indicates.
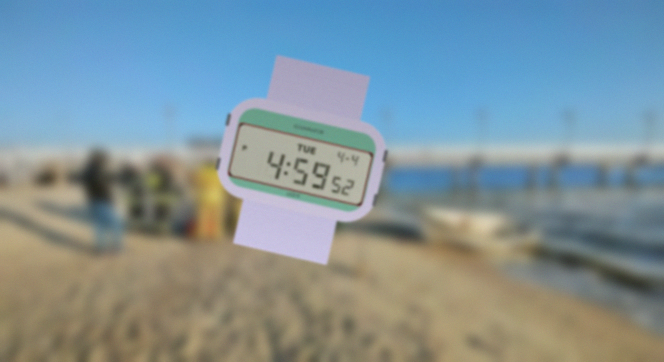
4:59:52
